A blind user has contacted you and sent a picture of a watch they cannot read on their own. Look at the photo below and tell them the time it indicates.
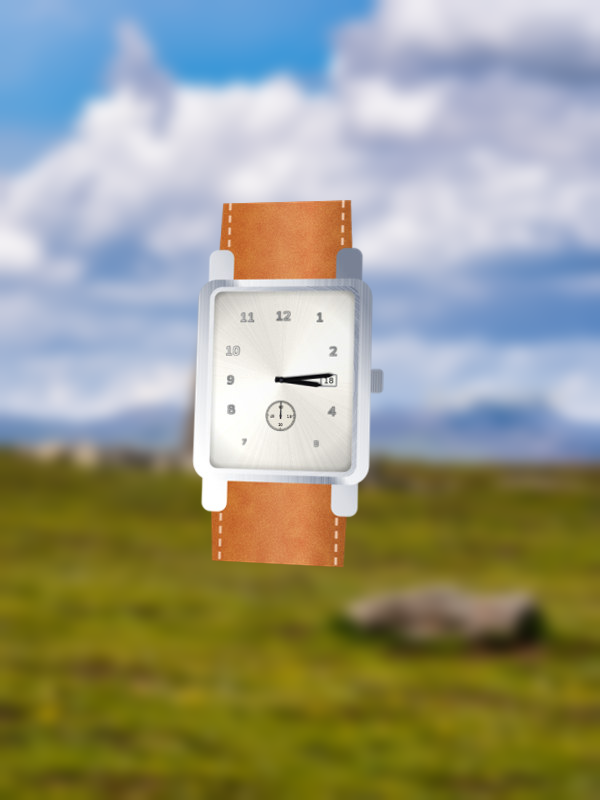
3:14
